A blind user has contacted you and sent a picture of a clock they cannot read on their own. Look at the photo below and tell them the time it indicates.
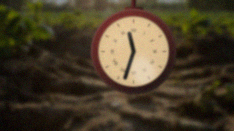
11:33
